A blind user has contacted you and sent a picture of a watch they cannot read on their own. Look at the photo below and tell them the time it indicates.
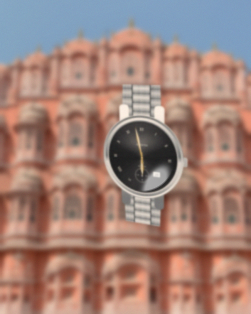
5:58
